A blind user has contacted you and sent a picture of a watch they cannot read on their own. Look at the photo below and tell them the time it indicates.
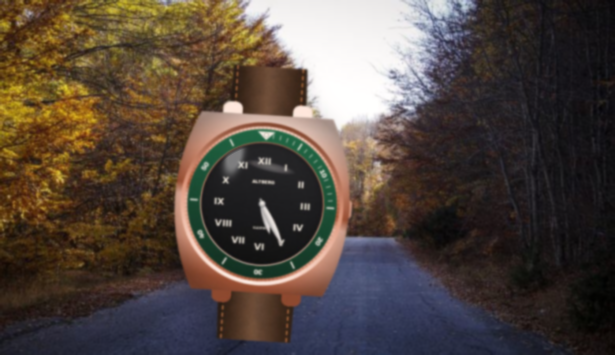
5:25
